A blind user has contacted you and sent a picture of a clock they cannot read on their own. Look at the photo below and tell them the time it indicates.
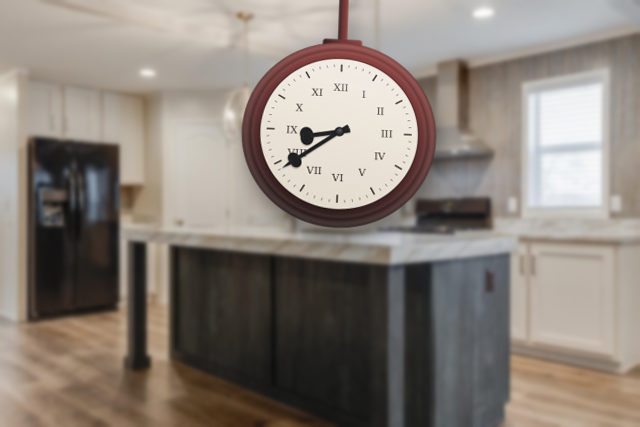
8:39
